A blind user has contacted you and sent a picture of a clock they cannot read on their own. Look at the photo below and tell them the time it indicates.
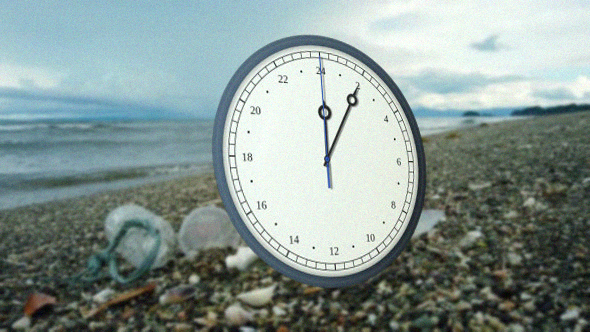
0:05:00
